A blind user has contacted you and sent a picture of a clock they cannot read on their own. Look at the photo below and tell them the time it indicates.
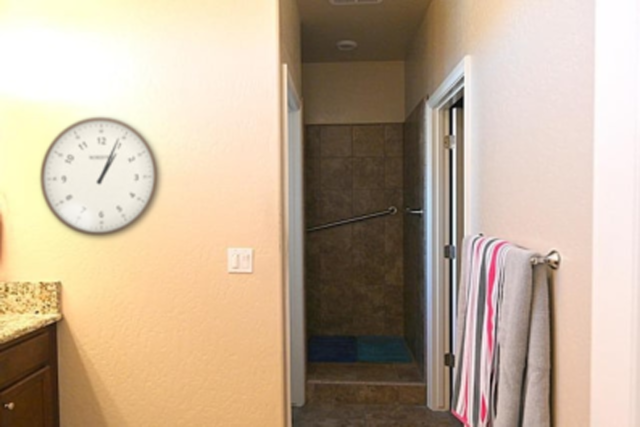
1:04
